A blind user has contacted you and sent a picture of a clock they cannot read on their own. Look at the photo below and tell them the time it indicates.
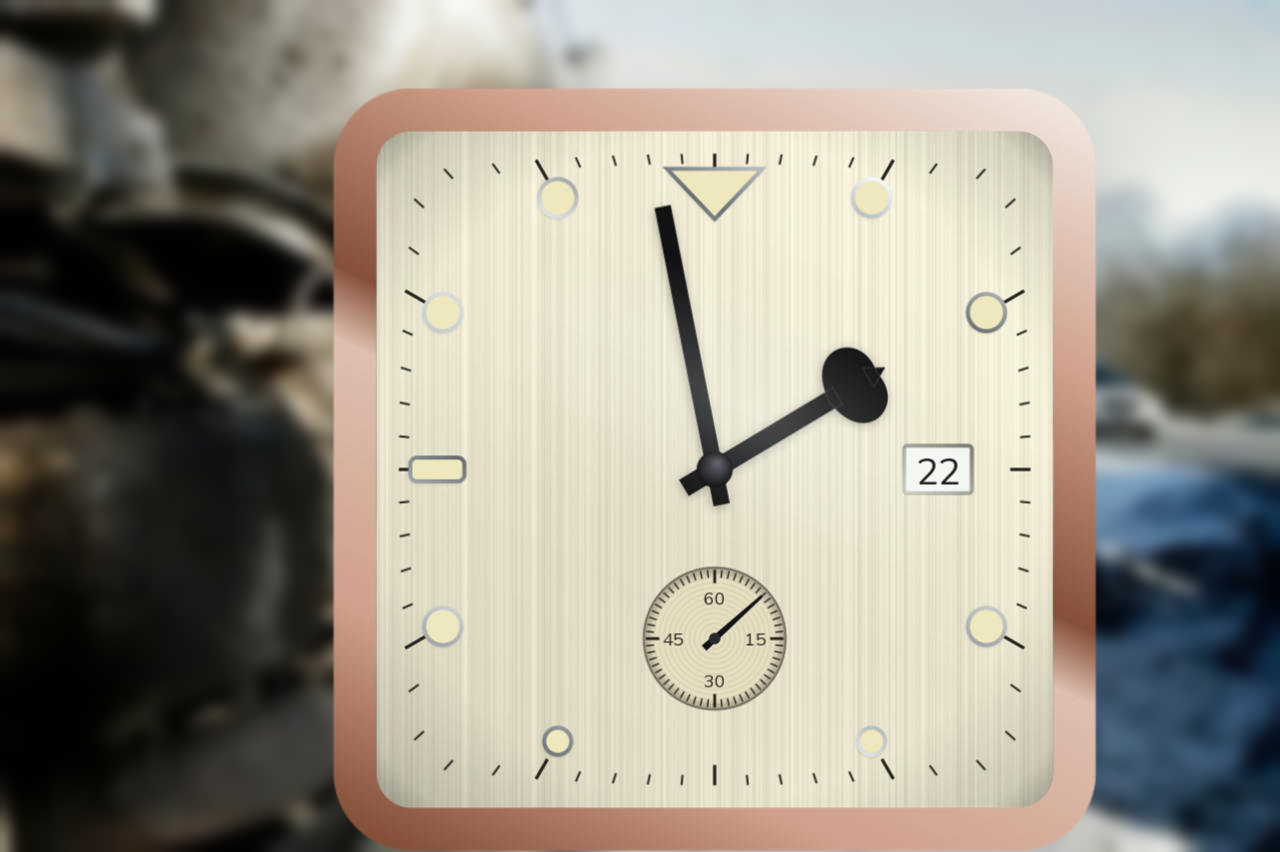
1:58:08
